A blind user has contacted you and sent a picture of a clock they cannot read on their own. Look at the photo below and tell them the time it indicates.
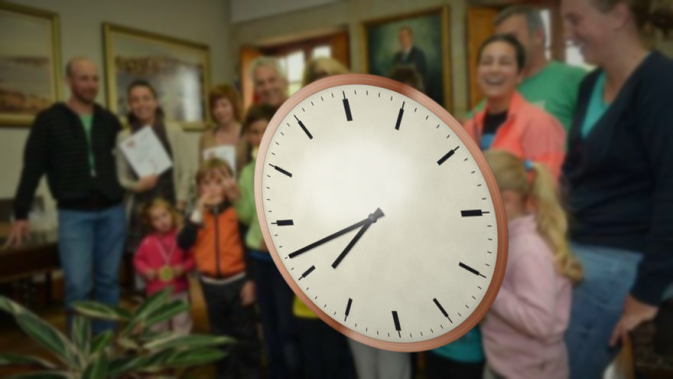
7:42
